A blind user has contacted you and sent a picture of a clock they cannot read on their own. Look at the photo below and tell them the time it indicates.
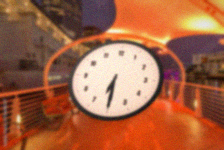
6:30
